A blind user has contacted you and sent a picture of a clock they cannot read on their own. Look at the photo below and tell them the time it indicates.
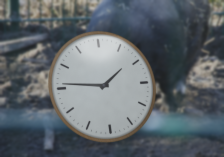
1:46
